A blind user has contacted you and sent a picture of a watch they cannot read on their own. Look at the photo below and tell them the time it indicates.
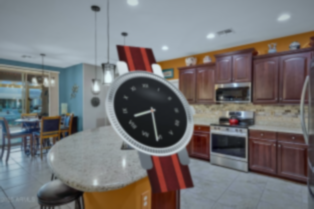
8:31
